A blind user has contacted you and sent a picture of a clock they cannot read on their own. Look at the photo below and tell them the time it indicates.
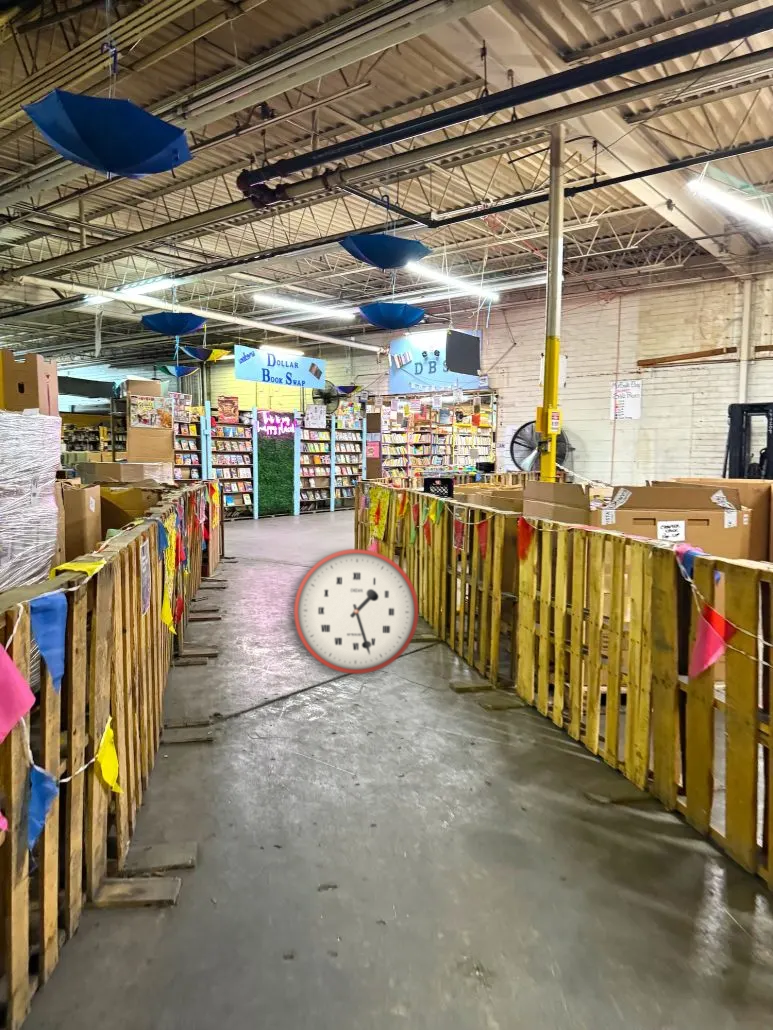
1:27
